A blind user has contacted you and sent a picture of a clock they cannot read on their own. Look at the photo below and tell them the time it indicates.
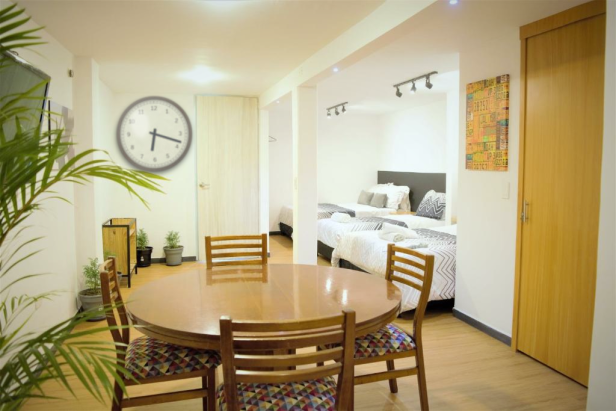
6:18
